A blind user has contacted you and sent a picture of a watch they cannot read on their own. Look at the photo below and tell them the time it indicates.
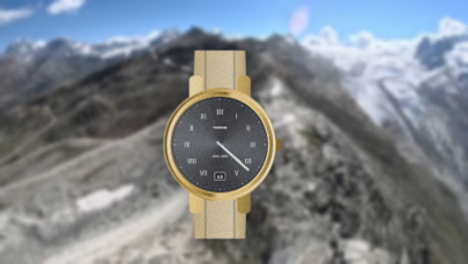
4:22
